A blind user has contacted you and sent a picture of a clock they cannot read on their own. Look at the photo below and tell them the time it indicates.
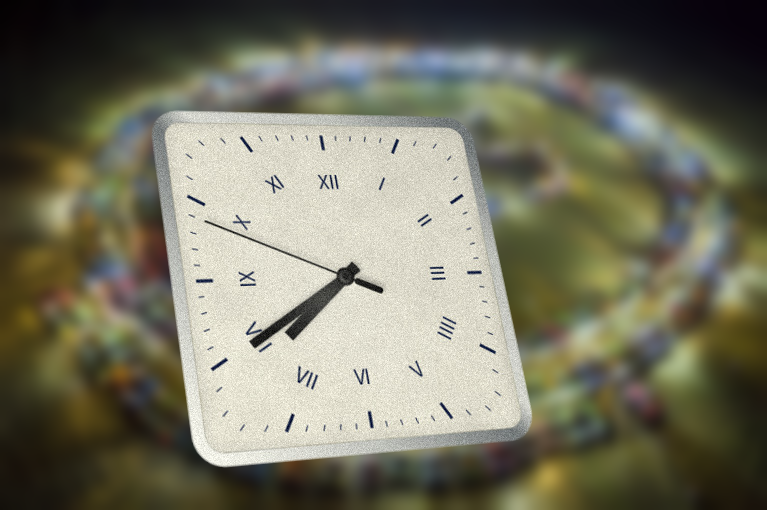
7:39:49
